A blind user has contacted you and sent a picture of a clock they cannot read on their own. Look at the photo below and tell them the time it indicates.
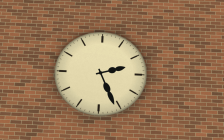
2:26
